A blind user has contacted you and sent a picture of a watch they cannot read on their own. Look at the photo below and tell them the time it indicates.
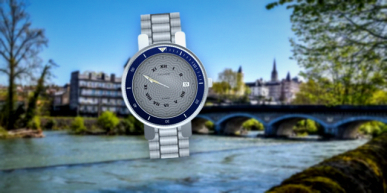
9:50
